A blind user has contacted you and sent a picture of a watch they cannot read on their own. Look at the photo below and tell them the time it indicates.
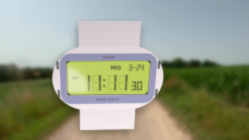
11:11:30
